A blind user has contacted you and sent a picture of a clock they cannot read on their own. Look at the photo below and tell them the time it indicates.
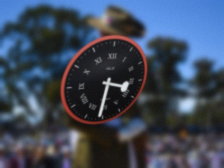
3:31
